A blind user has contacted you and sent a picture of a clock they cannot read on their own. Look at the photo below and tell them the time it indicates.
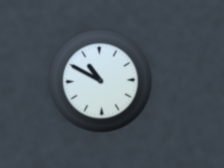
10:50
